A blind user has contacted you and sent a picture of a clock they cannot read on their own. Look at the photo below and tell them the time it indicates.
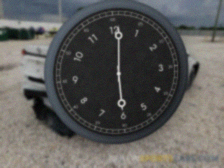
6:01
